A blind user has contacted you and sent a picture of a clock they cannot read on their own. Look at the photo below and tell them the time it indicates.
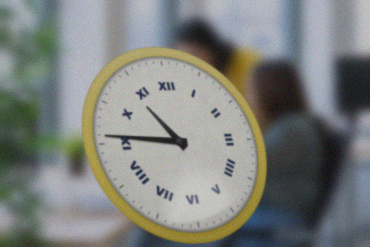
10:46
